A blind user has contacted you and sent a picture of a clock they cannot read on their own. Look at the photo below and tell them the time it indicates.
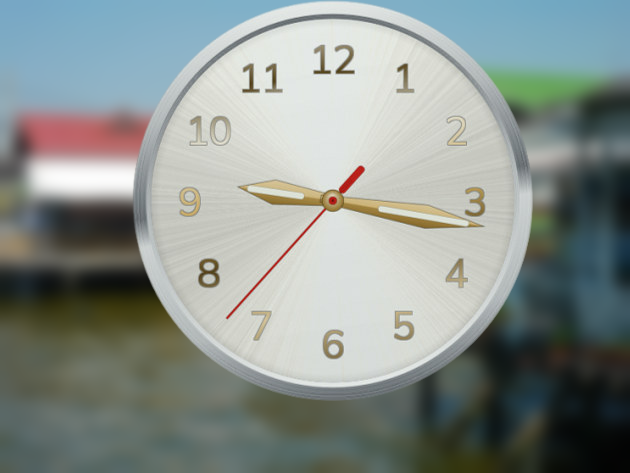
9:16:37
